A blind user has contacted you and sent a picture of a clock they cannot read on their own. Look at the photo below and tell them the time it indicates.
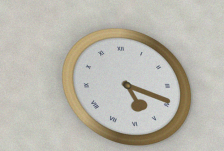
5:19
